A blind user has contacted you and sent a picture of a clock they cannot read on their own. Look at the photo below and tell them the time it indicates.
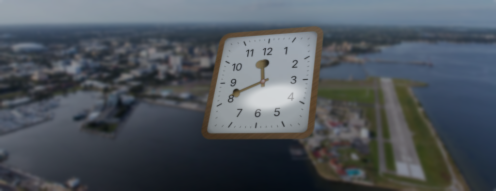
11:41
